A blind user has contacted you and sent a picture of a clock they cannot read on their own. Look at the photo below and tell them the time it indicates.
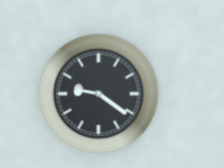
9:21
